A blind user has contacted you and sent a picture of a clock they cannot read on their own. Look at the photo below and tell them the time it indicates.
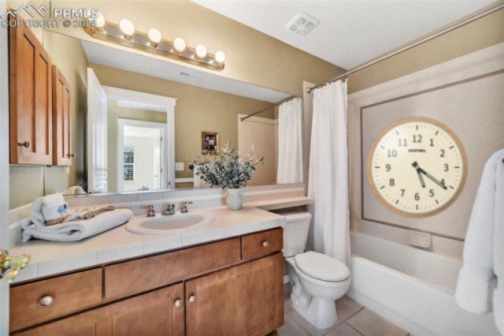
5:21
